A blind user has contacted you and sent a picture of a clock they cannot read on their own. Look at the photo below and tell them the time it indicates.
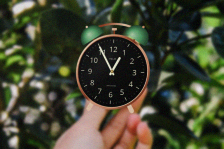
12:55
